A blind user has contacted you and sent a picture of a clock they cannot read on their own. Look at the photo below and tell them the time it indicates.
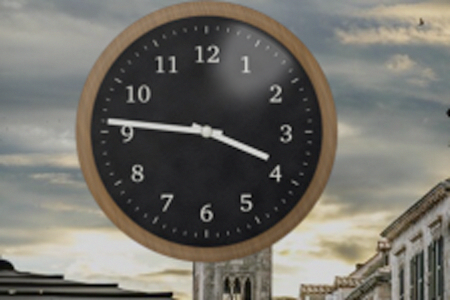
3:46
